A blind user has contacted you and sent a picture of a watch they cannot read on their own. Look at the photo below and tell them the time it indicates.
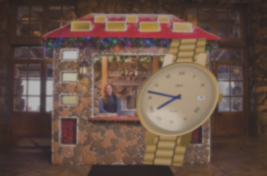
7:47
